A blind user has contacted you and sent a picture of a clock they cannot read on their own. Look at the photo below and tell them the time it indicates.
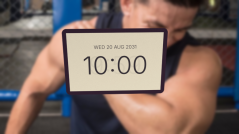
10:00
